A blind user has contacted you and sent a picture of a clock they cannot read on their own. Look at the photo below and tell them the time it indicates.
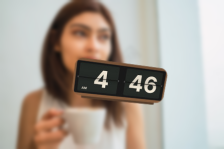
4:46
